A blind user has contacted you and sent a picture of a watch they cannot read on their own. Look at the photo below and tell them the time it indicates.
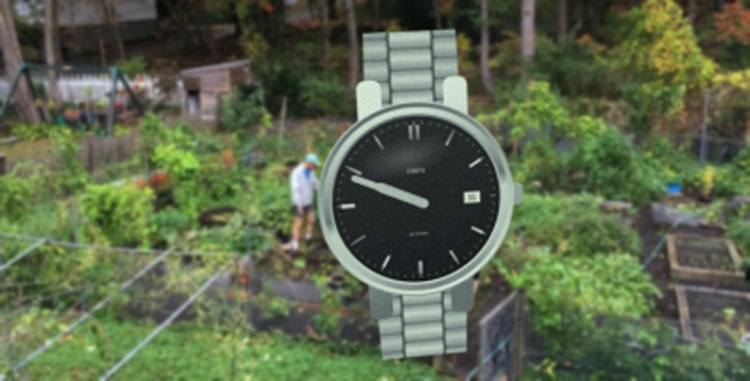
9:49
